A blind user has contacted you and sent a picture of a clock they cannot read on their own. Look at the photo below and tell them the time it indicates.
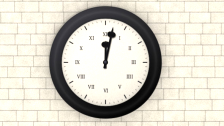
12:02
